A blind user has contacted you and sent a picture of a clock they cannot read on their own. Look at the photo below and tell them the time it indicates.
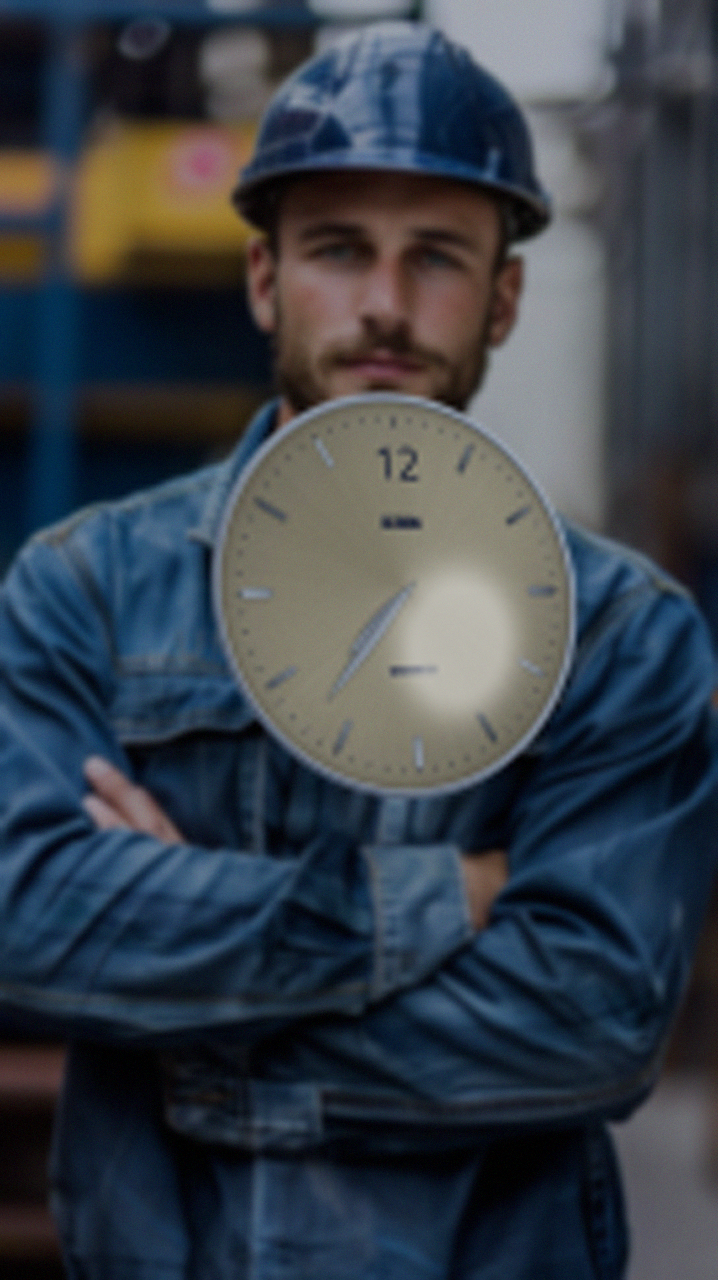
7:37
